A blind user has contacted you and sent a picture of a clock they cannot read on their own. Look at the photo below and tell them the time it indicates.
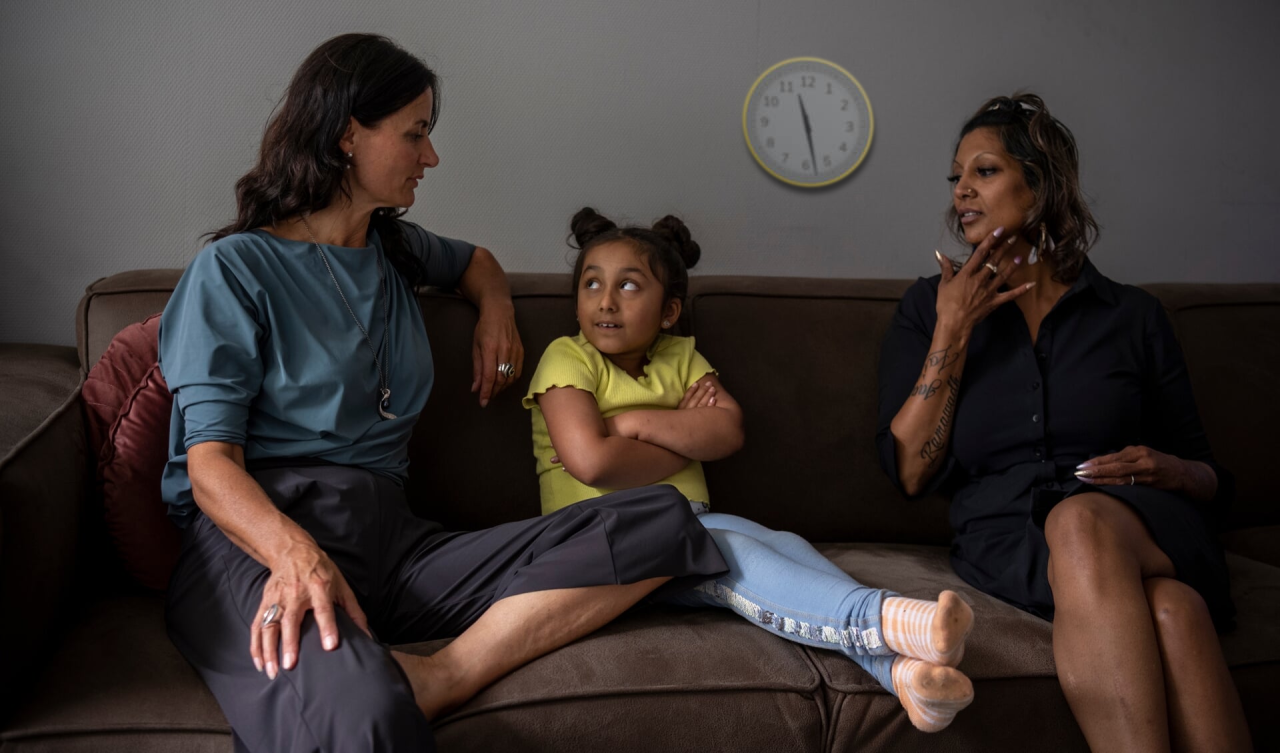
11:28
